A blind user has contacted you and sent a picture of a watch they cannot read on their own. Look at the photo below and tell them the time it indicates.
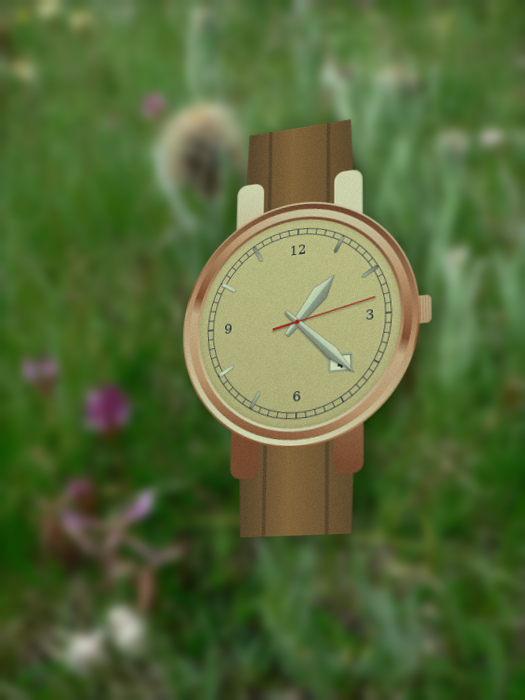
1:22:13
